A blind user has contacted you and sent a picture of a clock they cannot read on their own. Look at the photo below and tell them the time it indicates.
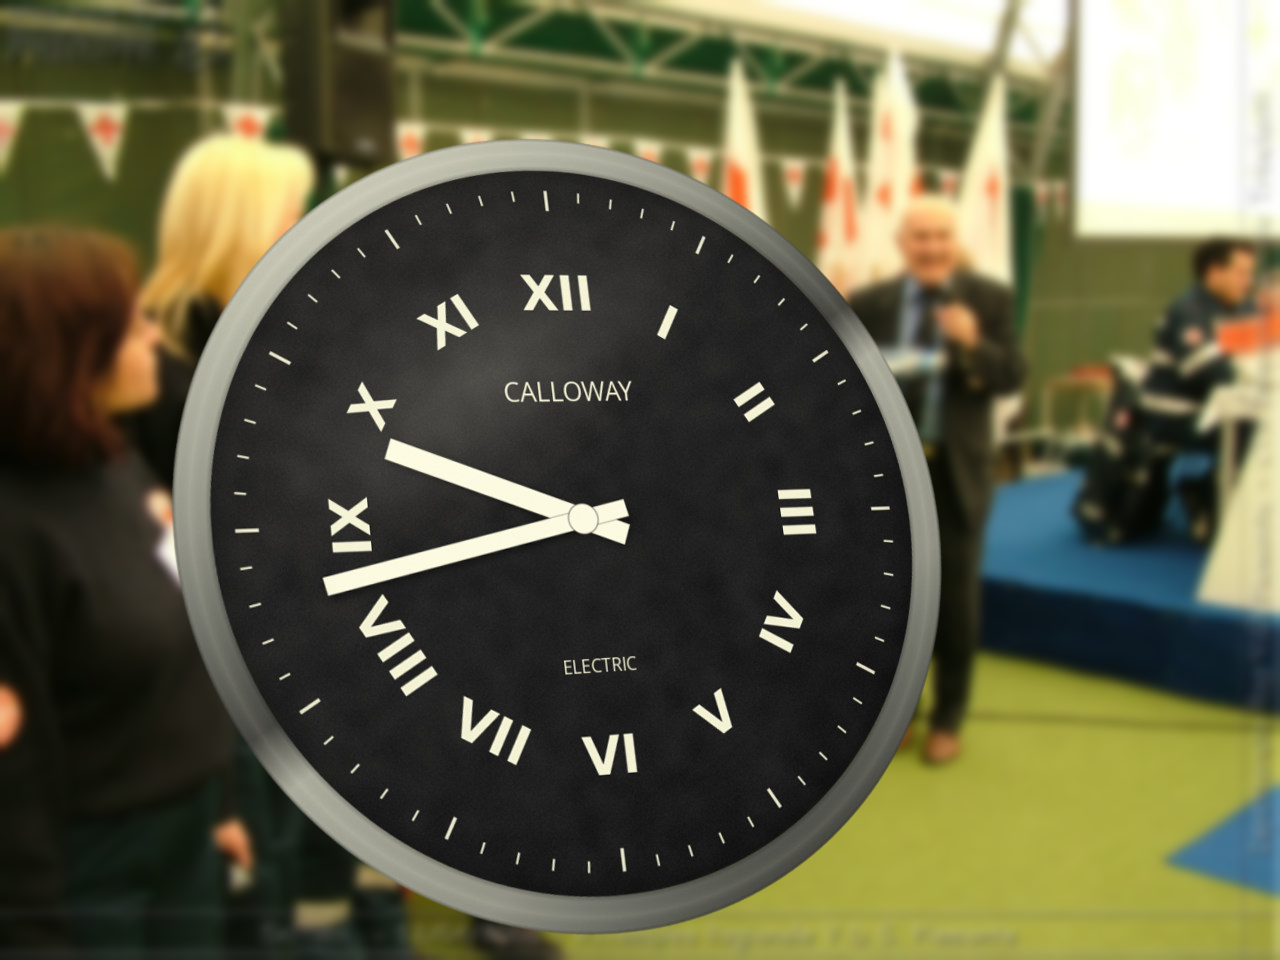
9:43
